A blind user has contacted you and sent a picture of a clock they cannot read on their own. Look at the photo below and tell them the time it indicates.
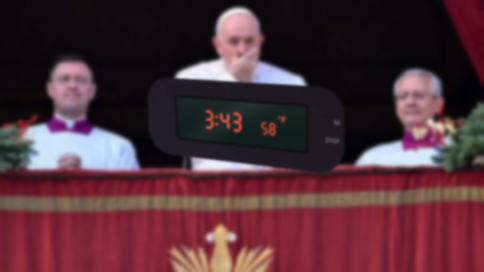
3:43
